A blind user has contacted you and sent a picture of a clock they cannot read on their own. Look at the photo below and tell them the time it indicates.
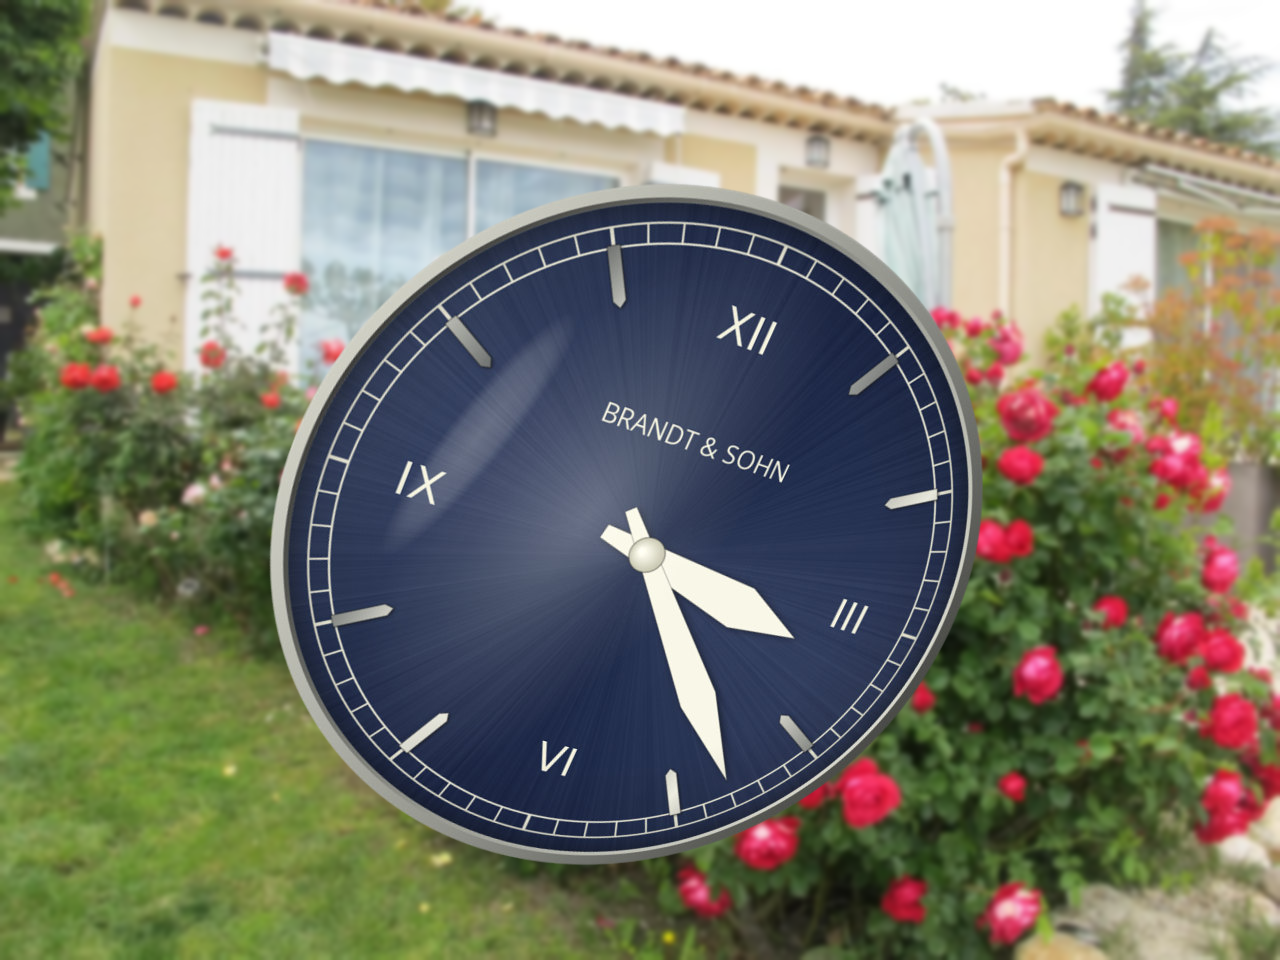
3:23
